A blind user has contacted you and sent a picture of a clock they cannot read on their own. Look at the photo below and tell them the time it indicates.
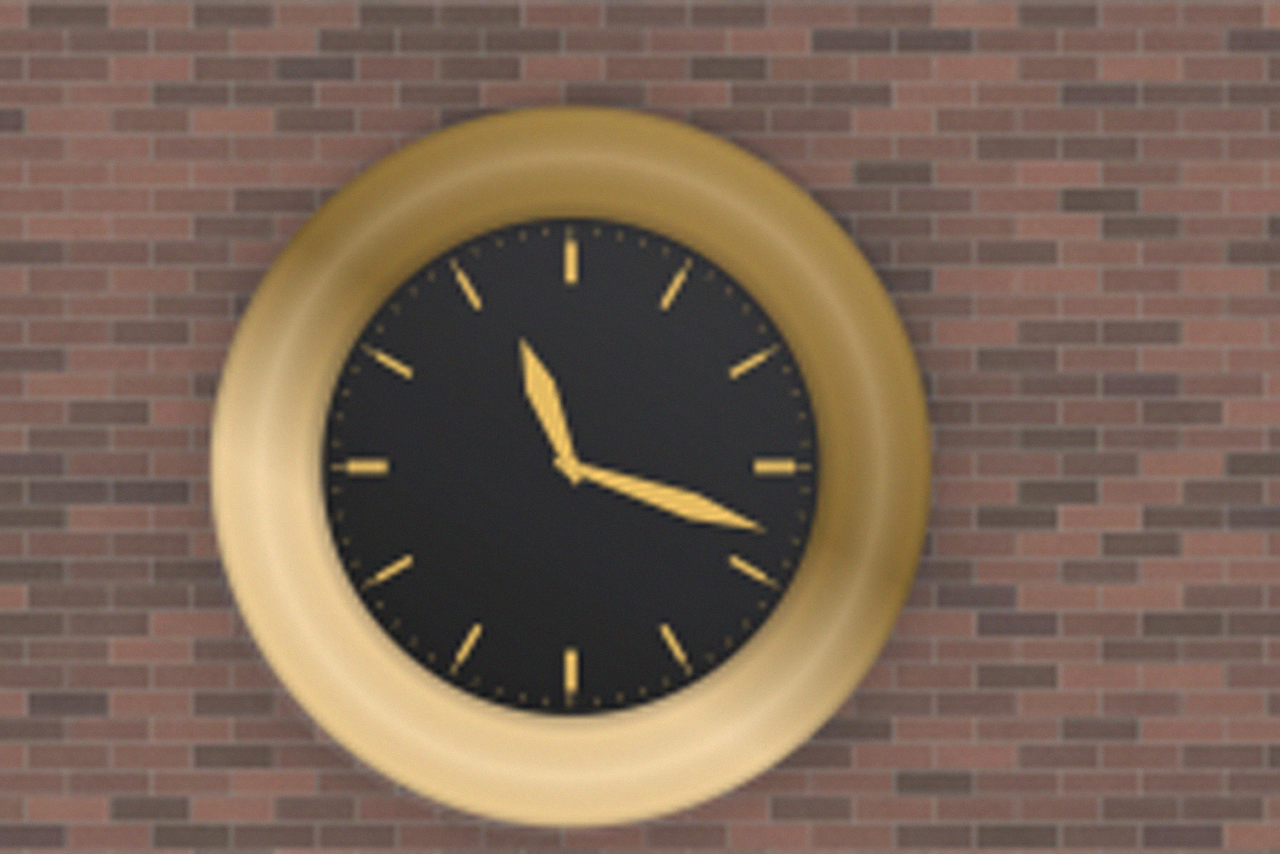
11:18
